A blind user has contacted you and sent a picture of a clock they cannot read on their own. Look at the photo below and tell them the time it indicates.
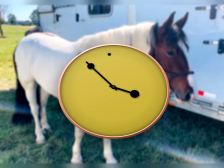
3:54
